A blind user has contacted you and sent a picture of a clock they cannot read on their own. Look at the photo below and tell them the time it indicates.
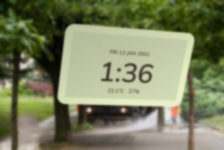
1:36
